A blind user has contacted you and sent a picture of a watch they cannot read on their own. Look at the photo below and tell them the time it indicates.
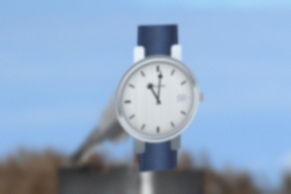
11:01
